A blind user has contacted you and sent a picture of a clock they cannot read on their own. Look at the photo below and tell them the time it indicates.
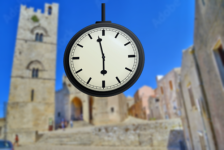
5:58
